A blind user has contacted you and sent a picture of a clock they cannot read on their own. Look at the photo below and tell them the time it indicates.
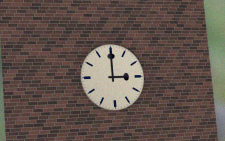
3:00
